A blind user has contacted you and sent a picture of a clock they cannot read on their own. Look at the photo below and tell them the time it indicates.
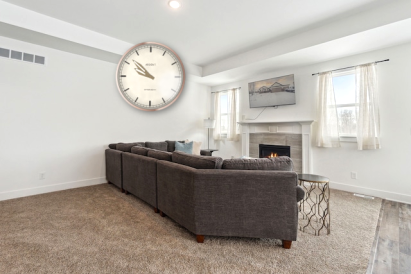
9:52
